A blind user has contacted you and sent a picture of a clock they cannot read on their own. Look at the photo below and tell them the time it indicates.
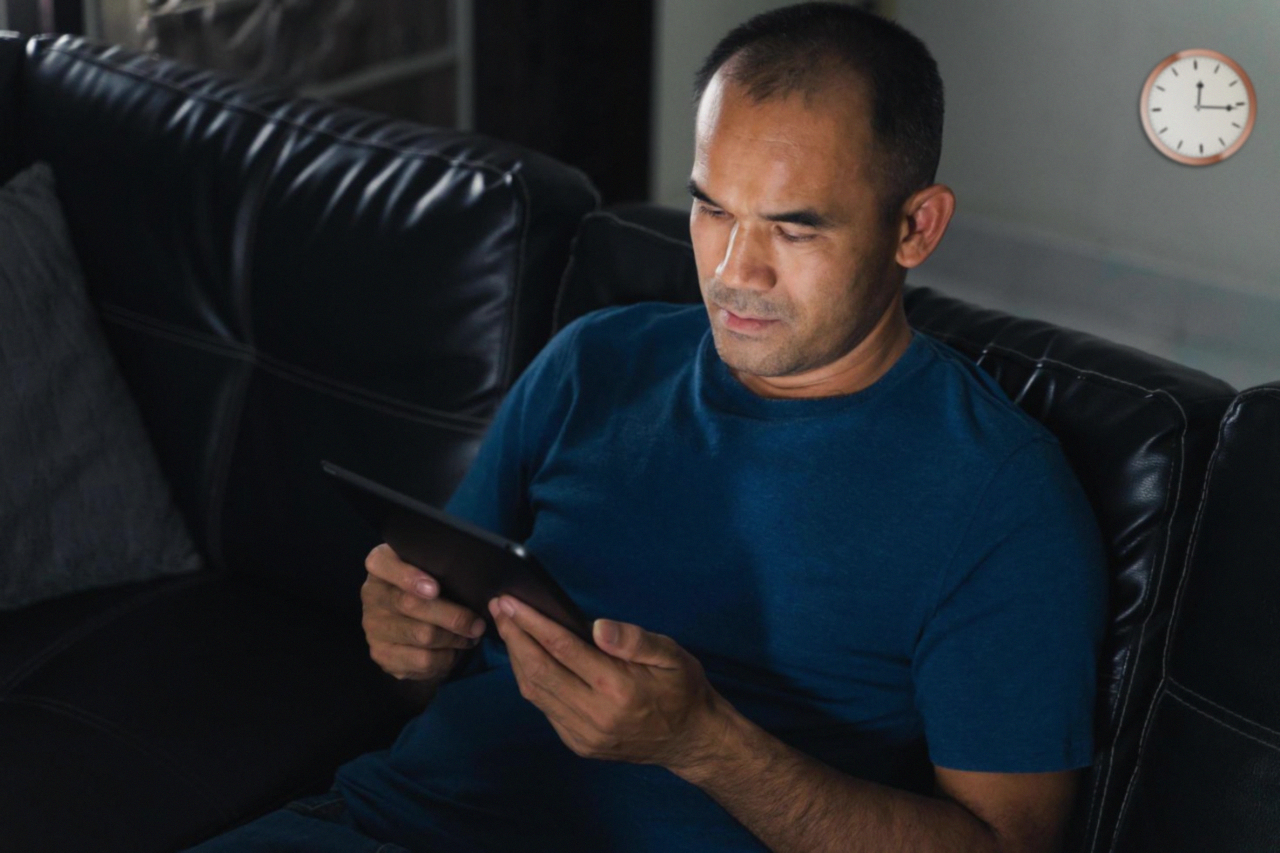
12:16
